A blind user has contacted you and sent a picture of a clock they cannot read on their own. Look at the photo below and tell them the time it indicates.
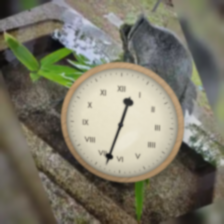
12:33
